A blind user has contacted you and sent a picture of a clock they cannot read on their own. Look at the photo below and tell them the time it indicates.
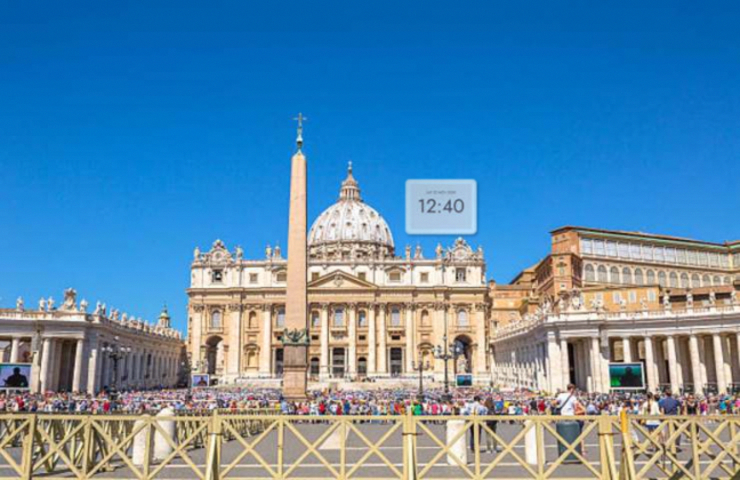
12:40
